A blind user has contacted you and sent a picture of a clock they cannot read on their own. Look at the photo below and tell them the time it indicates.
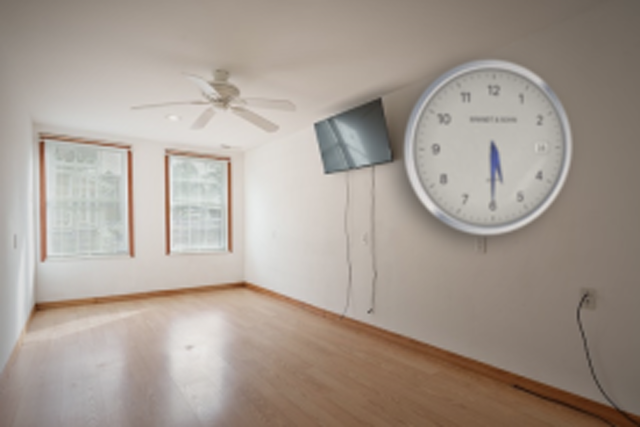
5:30
